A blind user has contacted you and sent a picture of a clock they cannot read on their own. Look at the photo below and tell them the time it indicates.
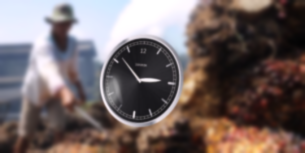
2:52
